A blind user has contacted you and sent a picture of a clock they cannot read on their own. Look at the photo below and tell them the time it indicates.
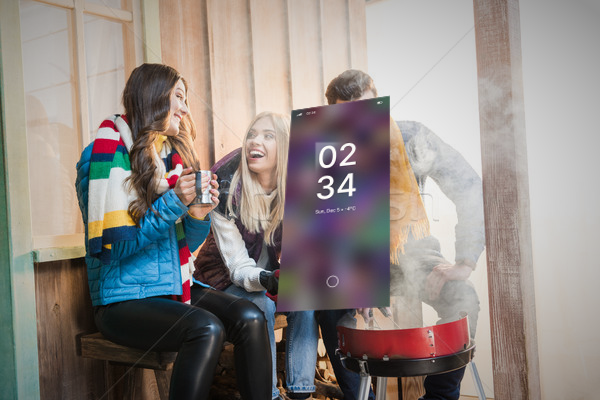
2:34
